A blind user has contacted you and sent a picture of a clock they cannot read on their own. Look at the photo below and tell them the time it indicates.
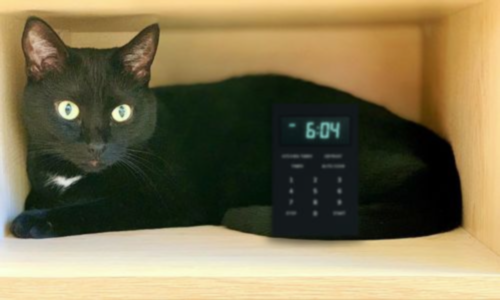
6:04
